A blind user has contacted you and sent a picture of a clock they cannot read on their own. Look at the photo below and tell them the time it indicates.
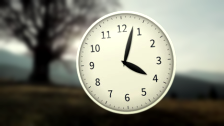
4:03
